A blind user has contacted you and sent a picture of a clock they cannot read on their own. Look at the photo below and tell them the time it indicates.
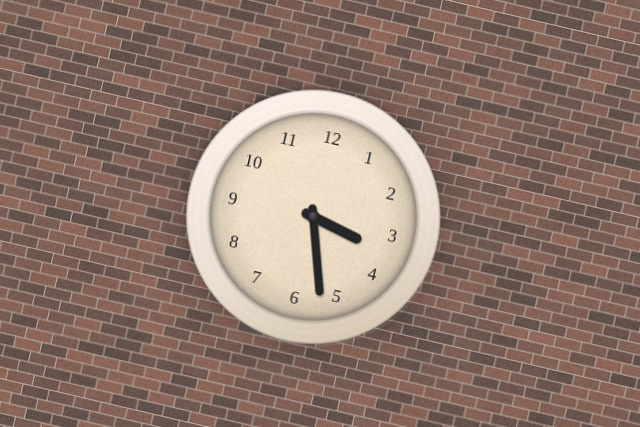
3:27
